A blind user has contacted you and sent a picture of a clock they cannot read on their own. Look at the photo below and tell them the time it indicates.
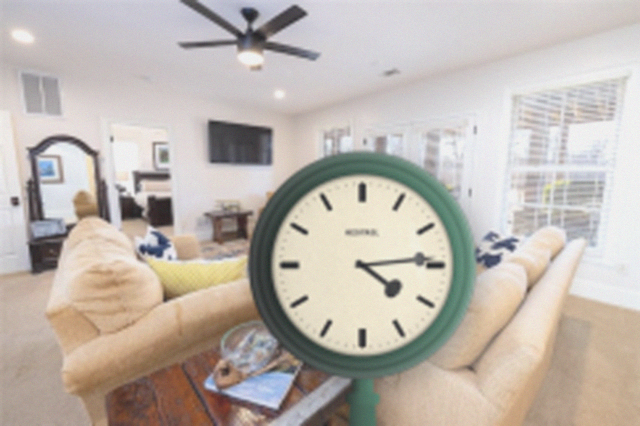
4:14
